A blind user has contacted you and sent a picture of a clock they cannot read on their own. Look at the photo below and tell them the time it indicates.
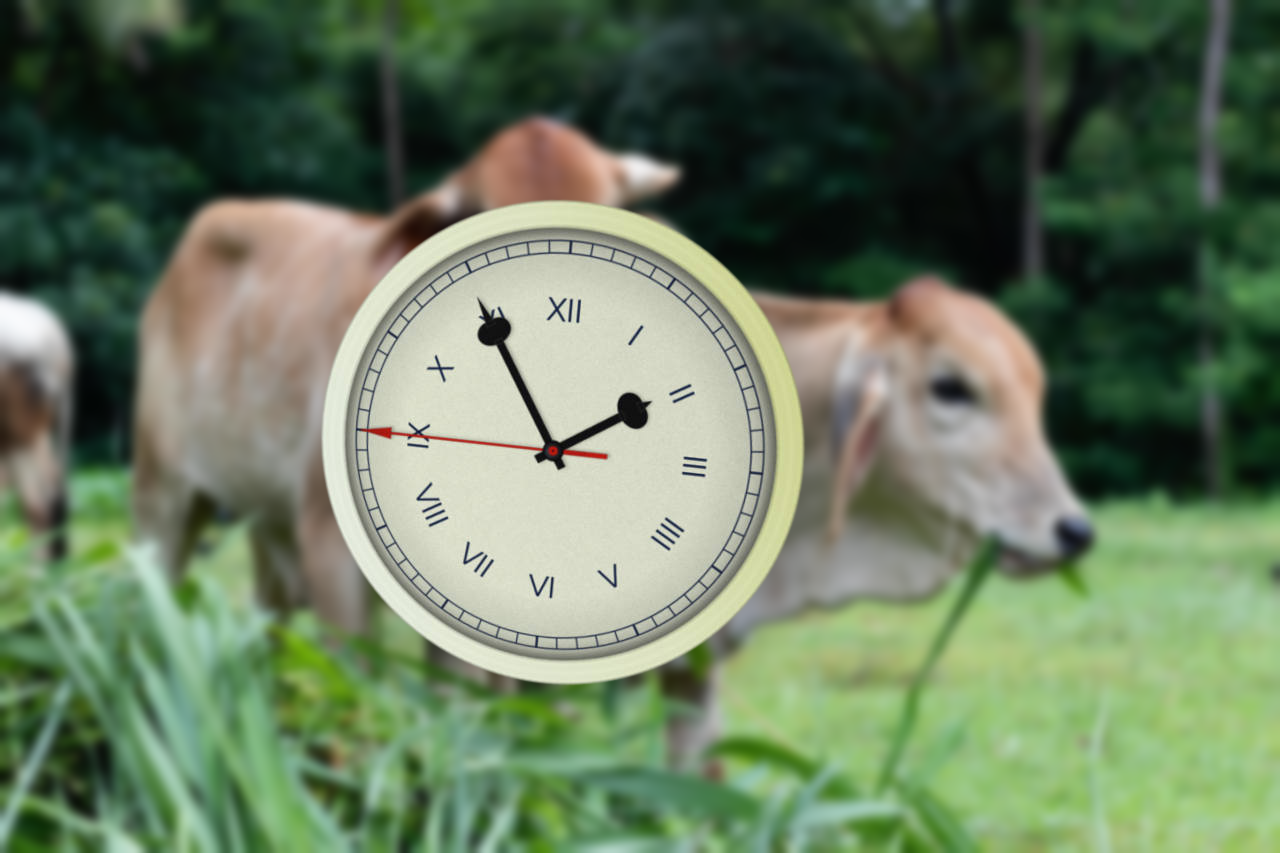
1:54:45
